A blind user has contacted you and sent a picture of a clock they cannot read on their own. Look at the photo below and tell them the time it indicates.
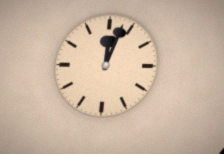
12:03
